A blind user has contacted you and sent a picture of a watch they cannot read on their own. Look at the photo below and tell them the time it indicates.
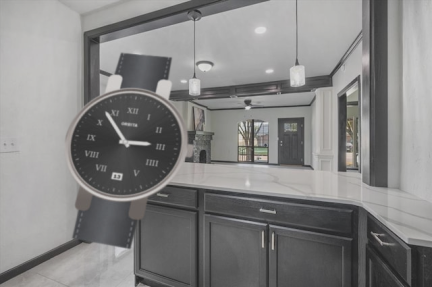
2:53
